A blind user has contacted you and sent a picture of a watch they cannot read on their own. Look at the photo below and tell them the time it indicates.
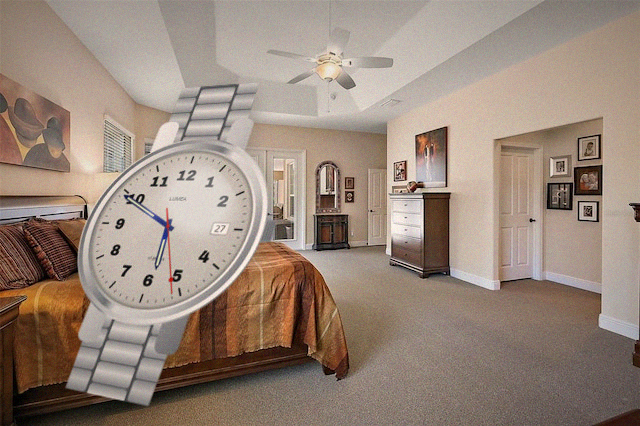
5:49:26
